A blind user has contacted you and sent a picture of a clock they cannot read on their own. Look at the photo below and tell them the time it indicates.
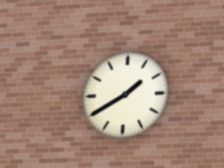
1:40
